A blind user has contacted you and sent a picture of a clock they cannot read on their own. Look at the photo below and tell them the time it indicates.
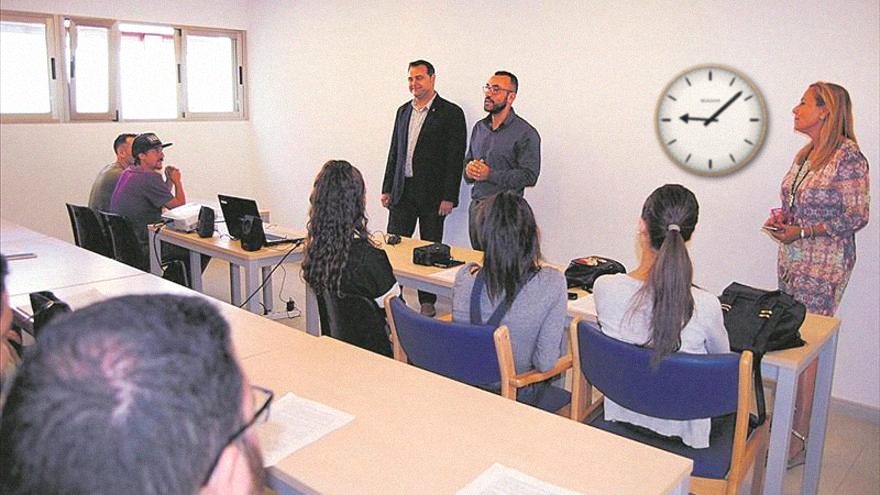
9:08
